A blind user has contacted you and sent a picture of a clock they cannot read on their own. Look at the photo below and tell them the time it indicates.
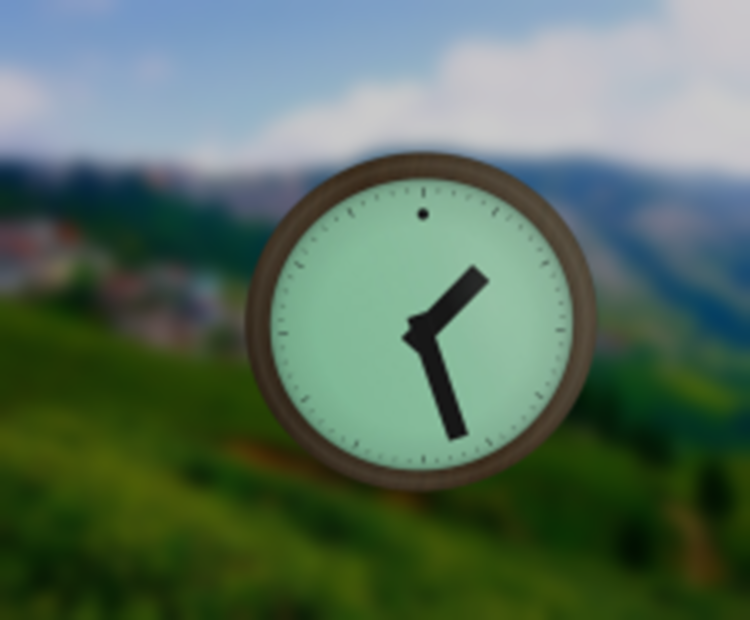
1:27
